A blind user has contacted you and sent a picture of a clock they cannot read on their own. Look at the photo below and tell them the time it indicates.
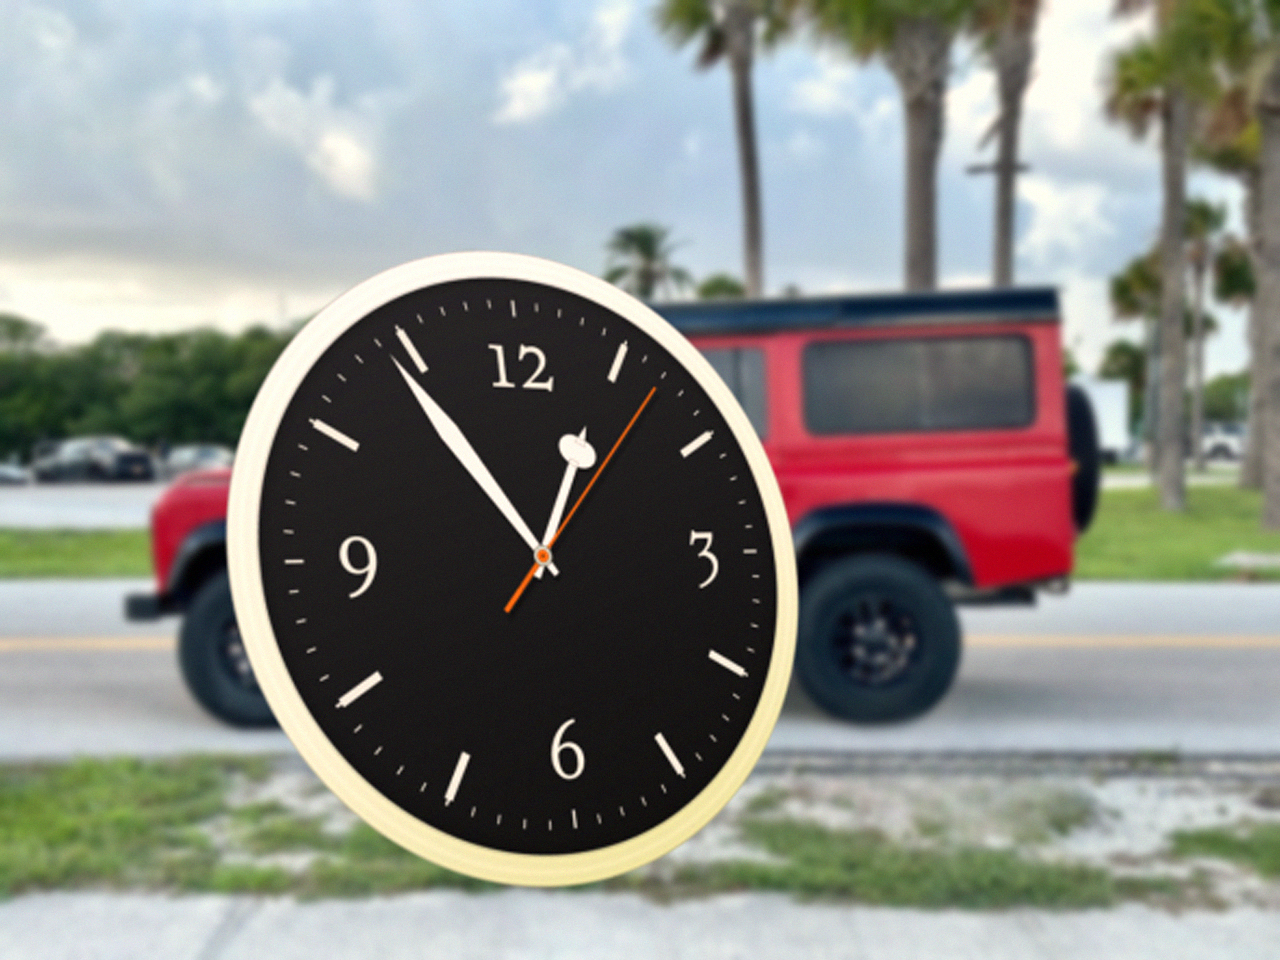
12:54:07
